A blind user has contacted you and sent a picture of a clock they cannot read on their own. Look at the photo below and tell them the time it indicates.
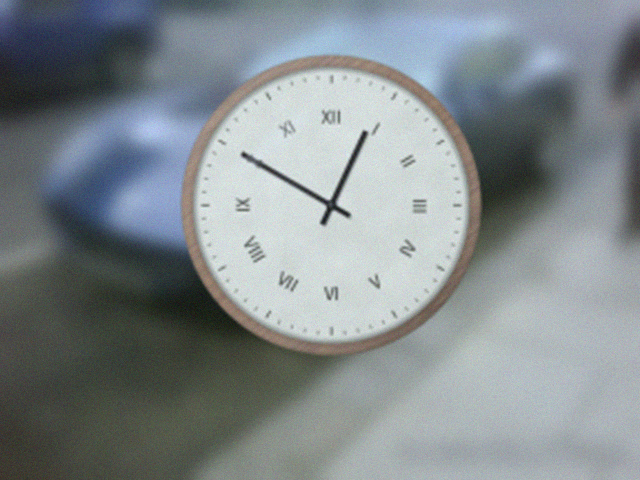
12:50
